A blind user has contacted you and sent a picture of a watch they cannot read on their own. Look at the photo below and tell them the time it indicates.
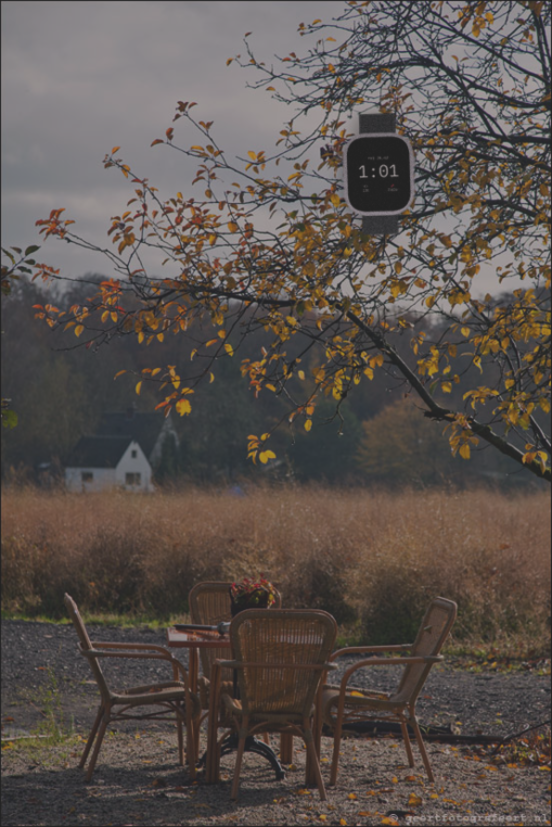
1:01
